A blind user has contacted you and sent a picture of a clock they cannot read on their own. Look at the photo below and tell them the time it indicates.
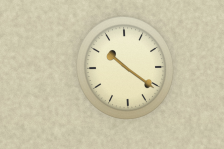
10:21
